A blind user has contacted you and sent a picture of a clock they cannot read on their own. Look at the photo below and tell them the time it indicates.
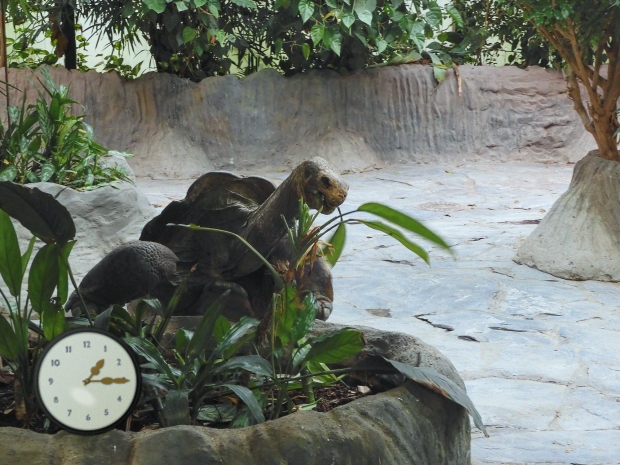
1:15
